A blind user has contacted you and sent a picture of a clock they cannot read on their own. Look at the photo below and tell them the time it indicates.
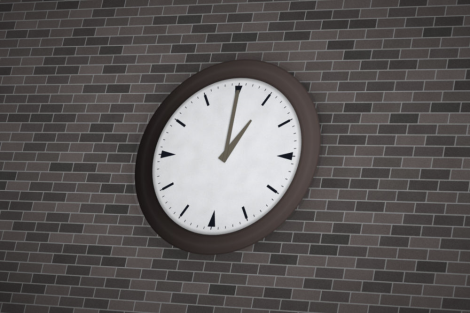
1:00
